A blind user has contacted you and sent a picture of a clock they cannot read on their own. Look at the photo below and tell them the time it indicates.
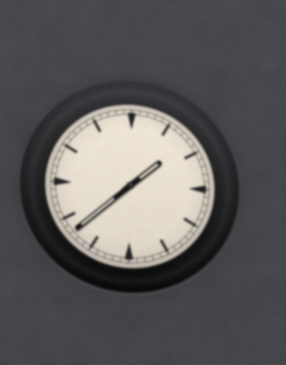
1:38
